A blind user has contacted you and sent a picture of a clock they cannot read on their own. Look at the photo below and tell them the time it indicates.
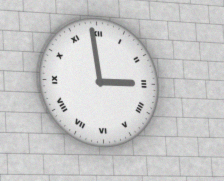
2:59
